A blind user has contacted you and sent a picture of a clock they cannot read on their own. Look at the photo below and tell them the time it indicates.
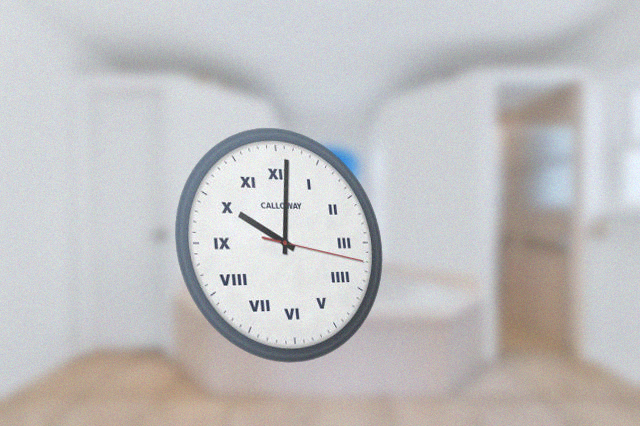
10:01:17
